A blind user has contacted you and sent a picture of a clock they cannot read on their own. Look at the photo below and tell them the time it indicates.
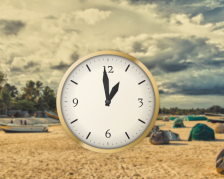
12:59
